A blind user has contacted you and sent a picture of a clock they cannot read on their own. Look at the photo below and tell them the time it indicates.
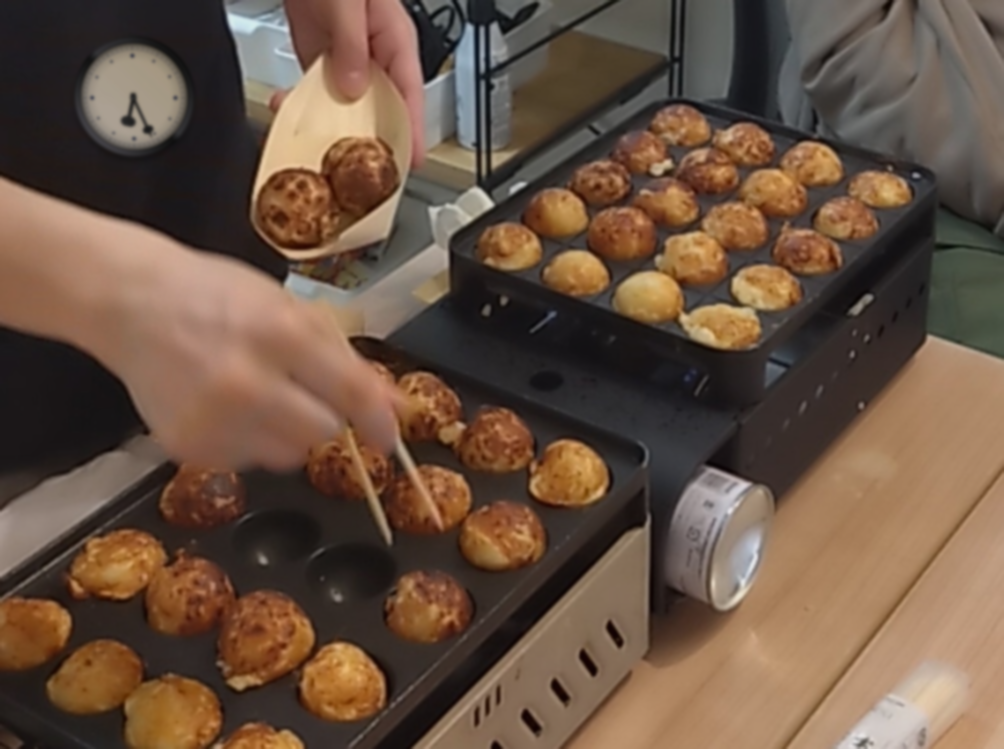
6:26
